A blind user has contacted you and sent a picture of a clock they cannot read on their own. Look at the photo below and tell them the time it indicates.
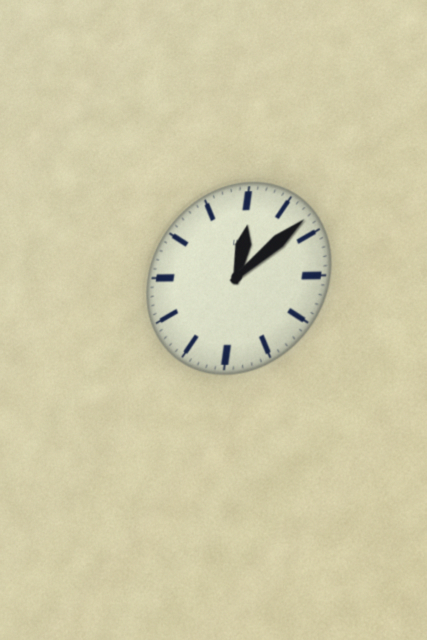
12:08
